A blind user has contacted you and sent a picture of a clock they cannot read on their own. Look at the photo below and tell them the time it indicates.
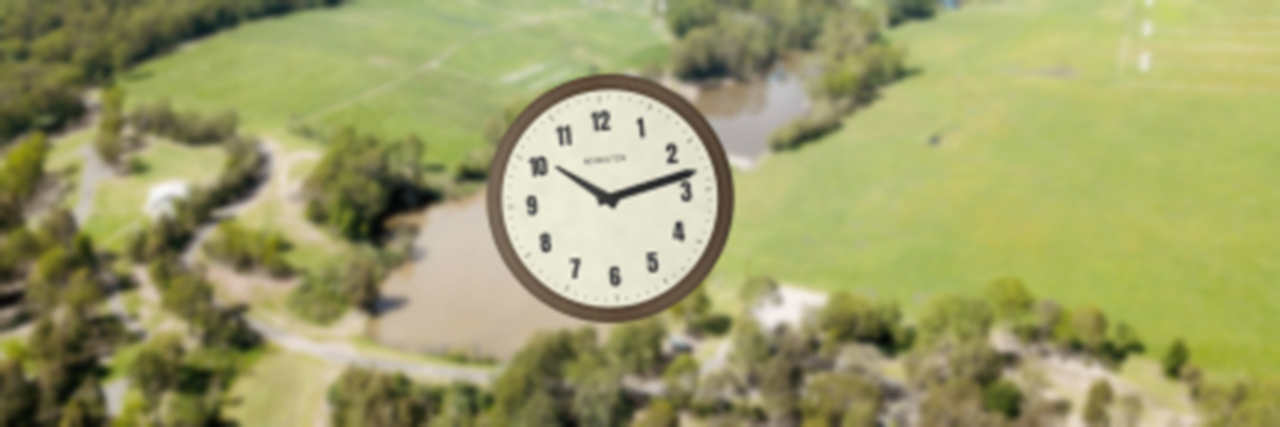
10:13
